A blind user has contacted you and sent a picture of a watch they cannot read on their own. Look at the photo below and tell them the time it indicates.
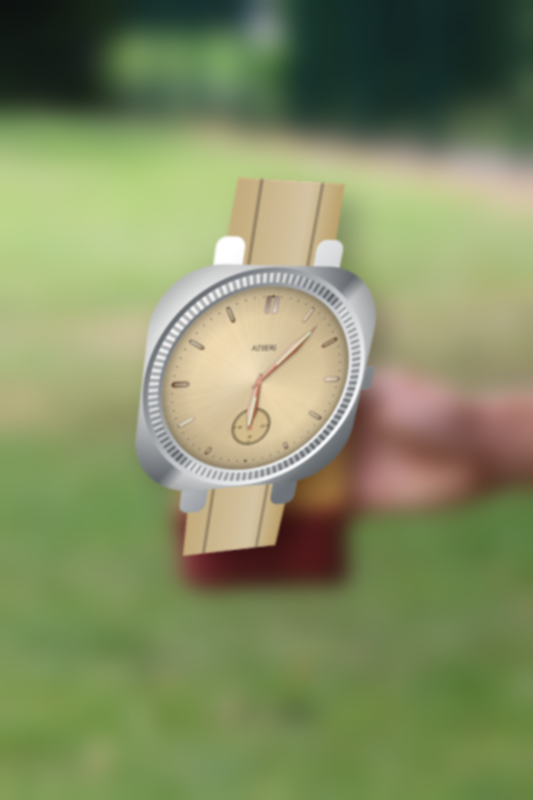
6:07
